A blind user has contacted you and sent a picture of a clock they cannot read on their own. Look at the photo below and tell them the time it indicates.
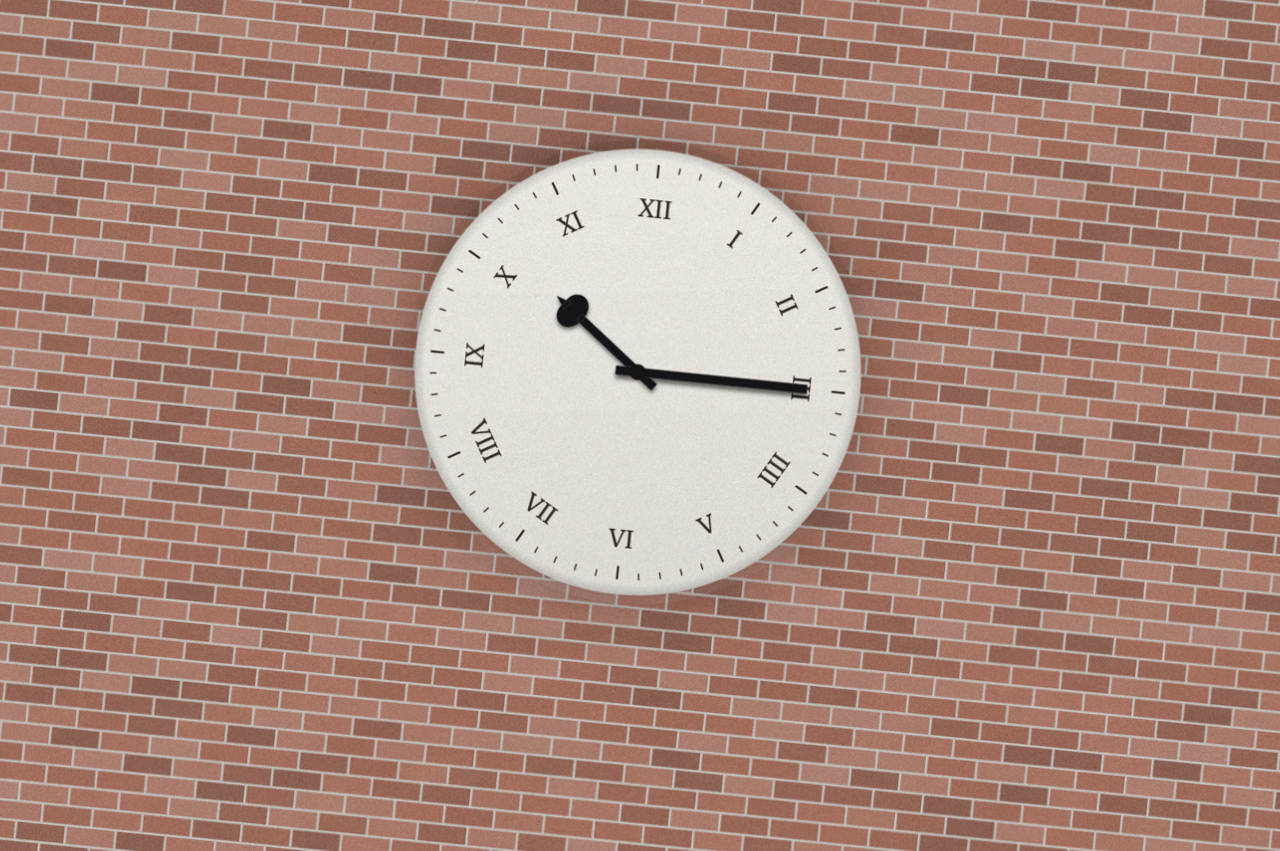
10:15
